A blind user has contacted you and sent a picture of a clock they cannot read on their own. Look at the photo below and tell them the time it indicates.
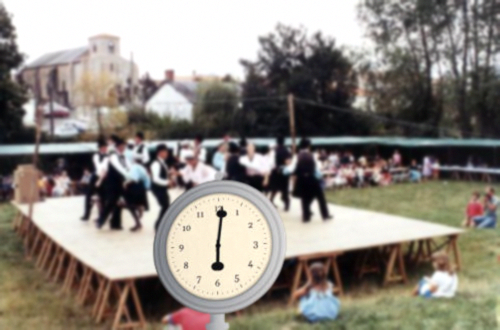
6:01
